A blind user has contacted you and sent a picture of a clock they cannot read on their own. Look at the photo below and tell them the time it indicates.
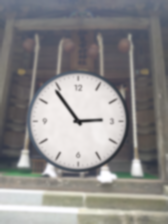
2:54
